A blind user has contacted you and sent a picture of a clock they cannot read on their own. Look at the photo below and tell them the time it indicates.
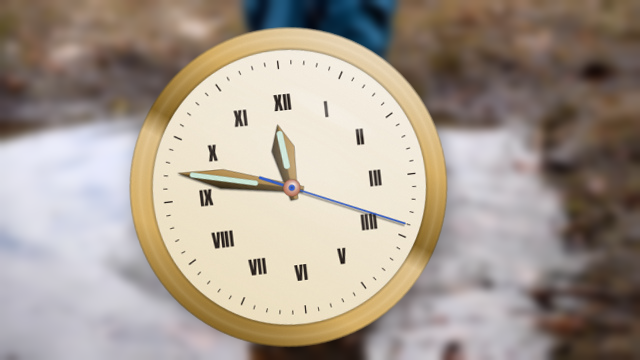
11:47:19
